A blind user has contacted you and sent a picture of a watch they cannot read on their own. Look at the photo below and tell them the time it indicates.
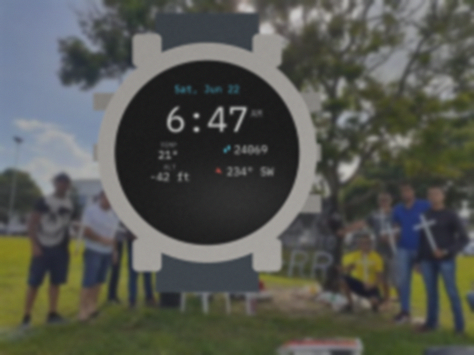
6:47
